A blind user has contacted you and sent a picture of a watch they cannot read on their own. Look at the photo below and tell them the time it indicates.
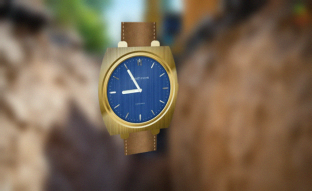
8:55
